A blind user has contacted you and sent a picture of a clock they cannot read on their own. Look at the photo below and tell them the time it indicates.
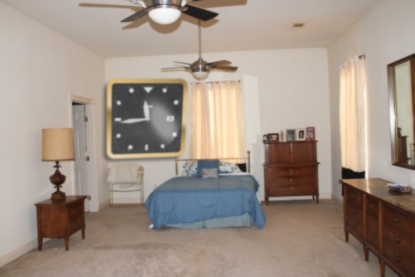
11:44
